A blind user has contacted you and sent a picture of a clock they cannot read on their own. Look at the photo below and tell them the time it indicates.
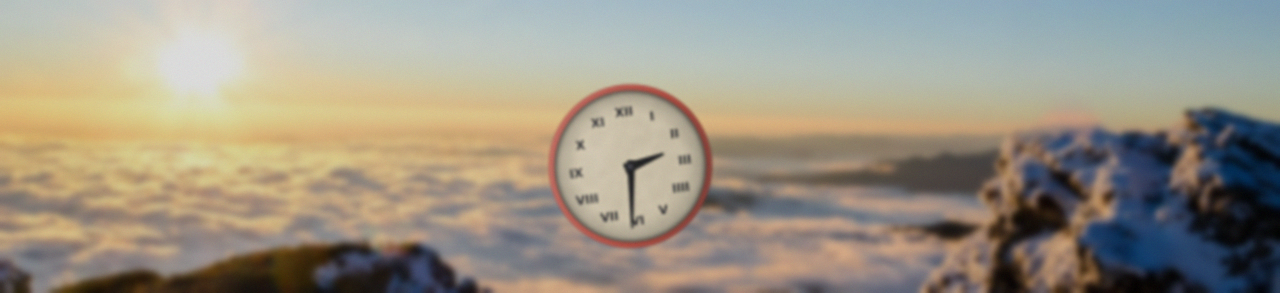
2:31
